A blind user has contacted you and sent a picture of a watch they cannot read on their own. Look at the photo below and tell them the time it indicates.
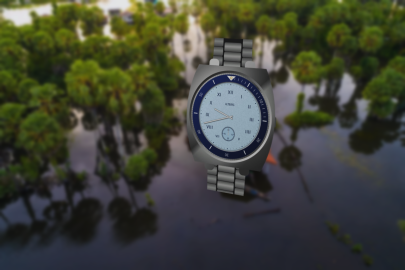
9:42
